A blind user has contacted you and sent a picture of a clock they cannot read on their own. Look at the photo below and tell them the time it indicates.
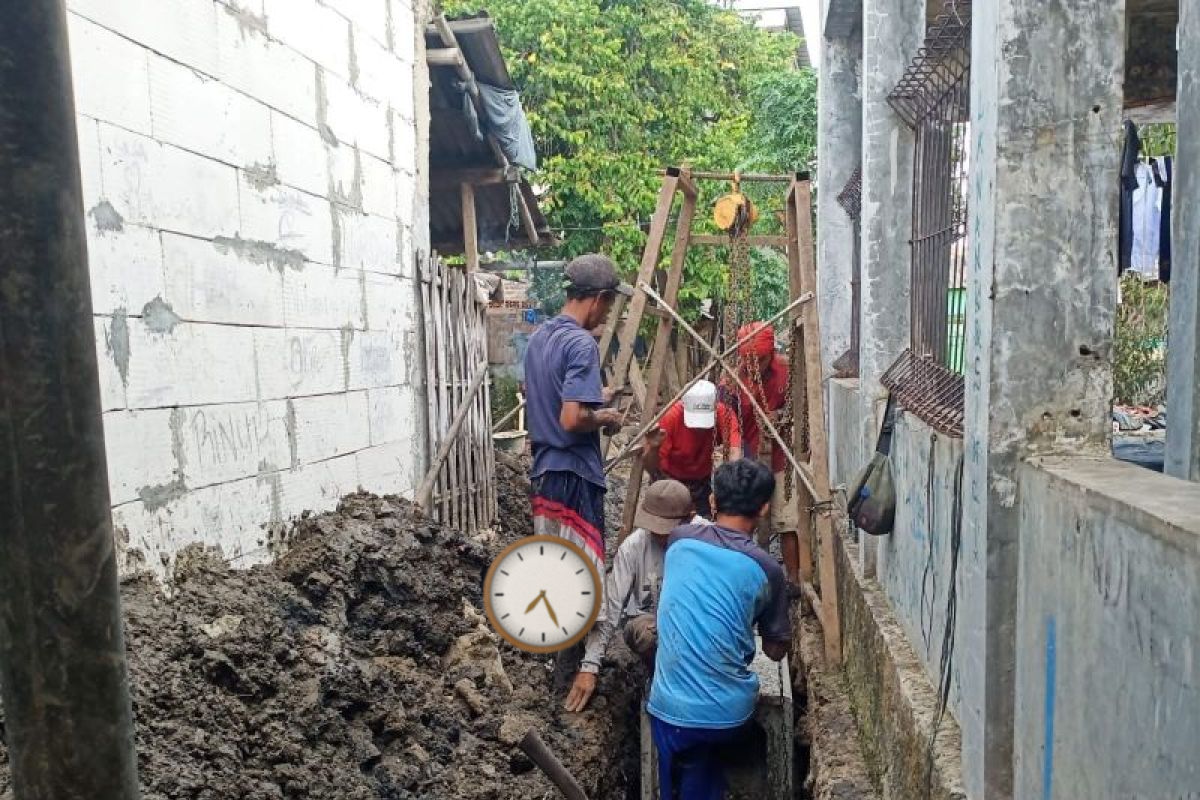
7:26
